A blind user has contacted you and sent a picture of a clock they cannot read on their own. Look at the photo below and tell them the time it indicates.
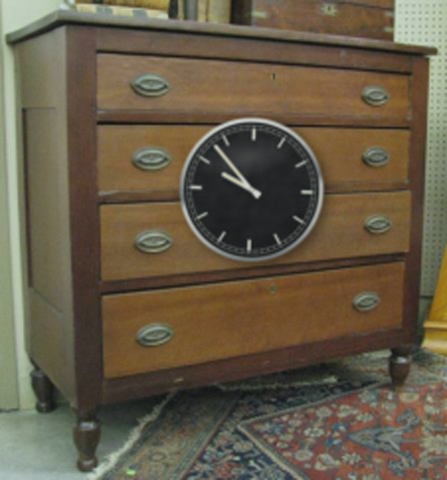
9:53
